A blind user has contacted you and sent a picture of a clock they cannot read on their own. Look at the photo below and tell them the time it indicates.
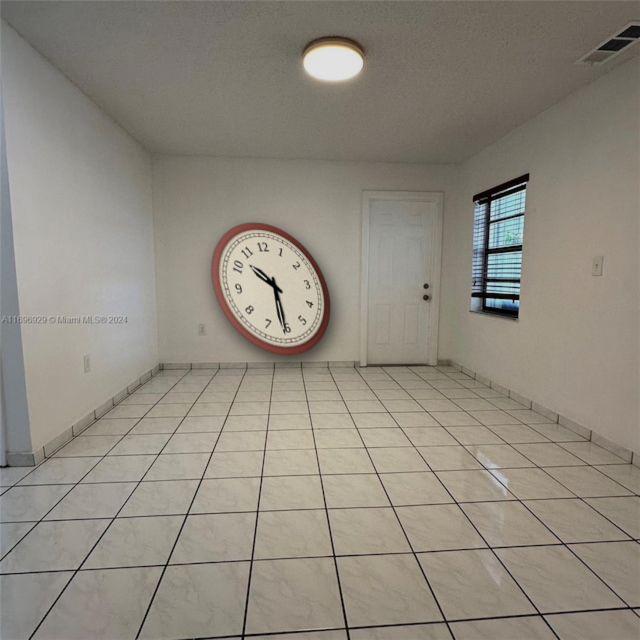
10:31
